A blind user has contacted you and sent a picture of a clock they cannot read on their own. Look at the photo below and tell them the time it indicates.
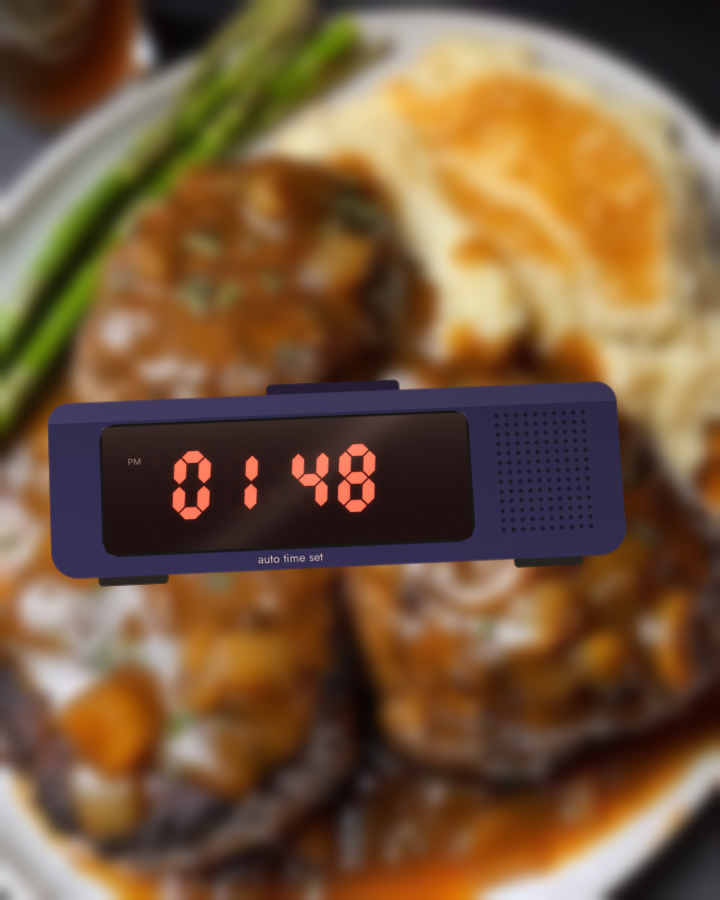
1:48
